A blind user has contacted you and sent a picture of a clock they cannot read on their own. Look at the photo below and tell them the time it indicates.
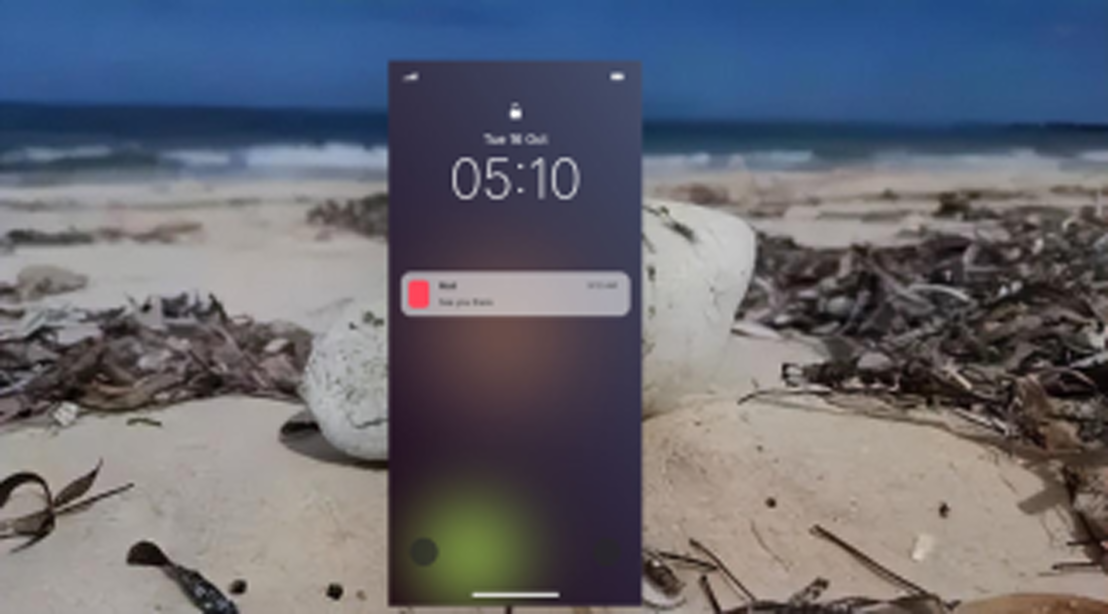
5:10
